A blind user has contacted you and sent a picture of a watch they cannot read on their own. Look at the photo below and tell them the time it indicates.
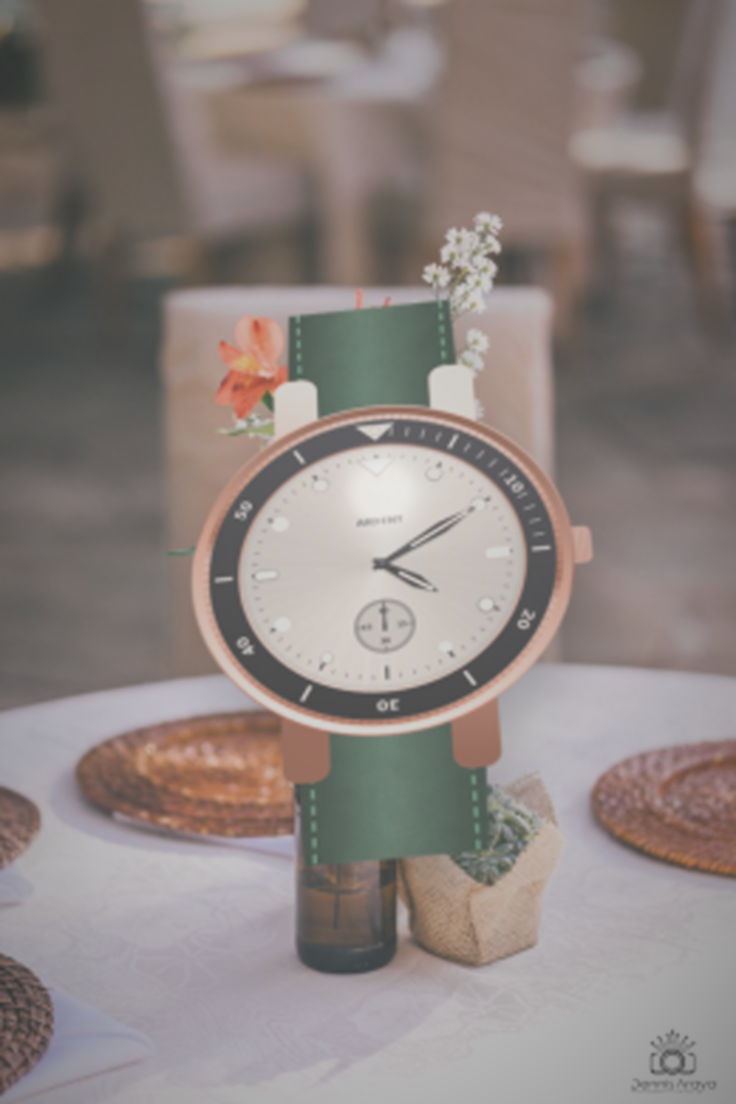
4:10
